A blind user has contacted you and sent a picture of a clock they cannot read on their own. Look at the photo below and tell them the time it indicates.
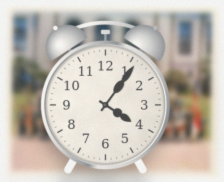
4:06
